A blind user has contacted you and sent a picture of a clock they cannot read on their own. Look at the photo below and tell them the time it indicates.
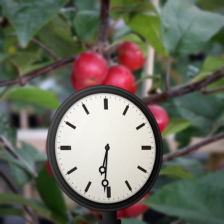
6:31
